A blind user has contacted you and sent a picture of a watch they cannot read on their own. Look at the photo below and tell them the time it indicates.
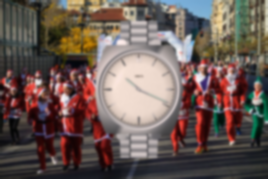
10:19
